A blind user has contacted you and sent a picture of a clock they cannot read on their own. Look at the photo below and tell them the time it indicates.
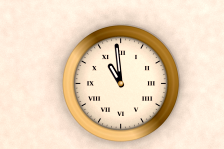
10:59
